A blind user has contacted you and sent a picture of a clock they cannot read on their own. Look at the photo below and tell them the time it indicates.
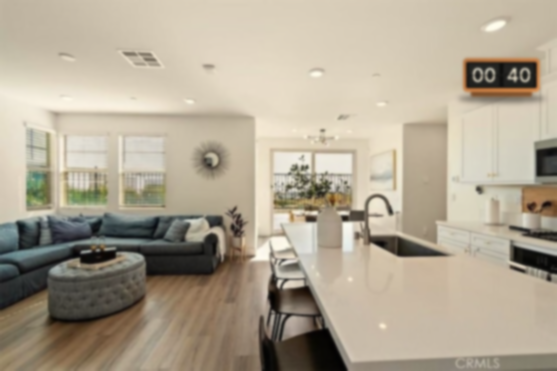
0:40
